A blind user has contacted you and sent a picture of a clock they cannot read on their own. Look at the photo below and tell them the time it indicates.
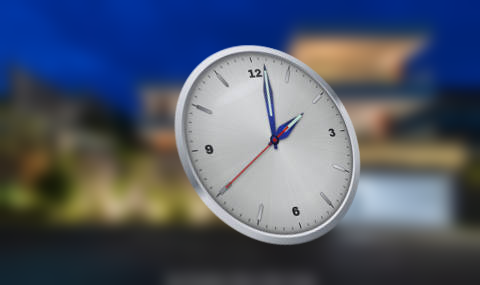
2:01:40
